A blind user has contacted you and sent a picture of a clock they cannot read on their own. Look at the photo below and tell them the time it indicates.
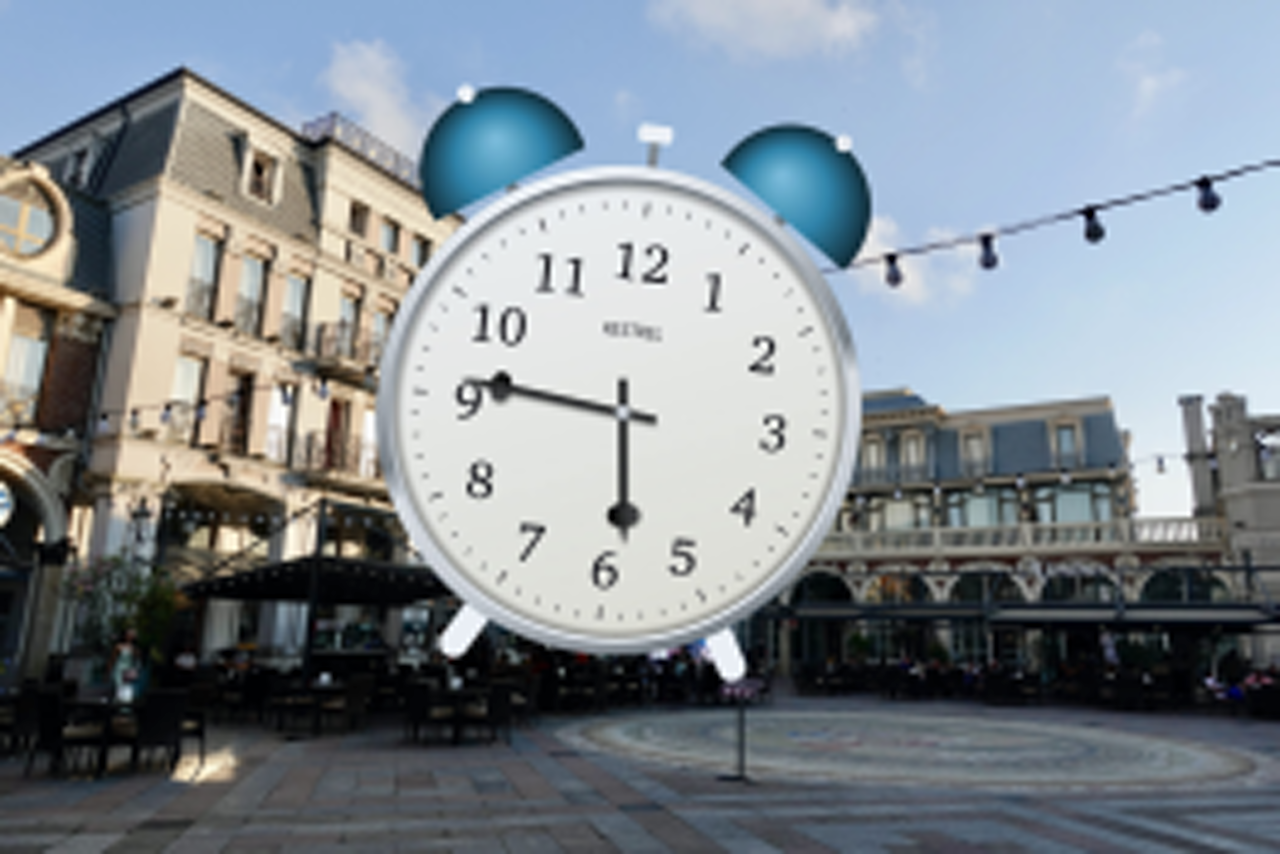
5:46
